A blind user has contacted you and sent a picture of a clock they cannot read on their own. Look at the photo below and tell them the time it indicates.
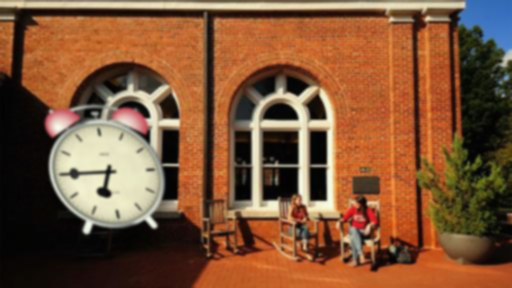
6:45
